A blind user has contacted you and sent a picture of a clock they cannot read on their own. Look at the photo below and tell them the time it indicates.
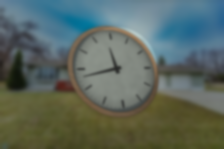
11:43
